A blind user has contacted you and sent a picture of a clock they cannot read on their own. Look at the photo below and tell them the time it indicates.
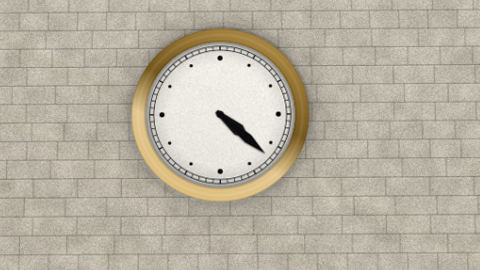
4:22
